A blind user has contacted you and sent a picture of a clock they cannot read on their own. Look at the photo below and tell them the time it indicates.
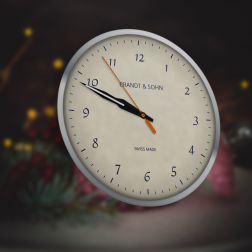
9:48:54
